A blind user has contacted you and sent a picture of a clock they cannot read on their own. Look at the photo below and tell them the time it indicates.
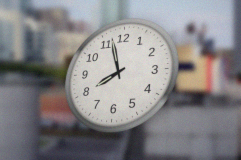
7:57
